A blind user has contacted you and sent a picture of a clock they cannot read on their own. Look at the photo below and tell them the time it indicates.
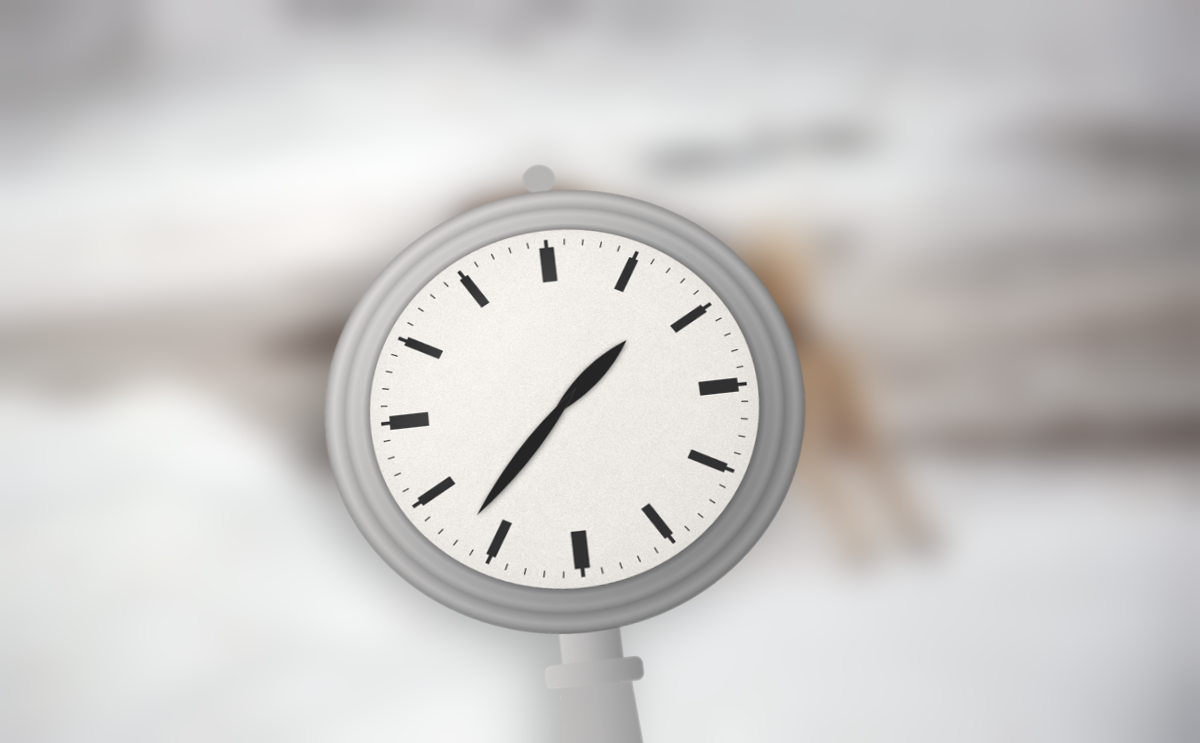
1:37
